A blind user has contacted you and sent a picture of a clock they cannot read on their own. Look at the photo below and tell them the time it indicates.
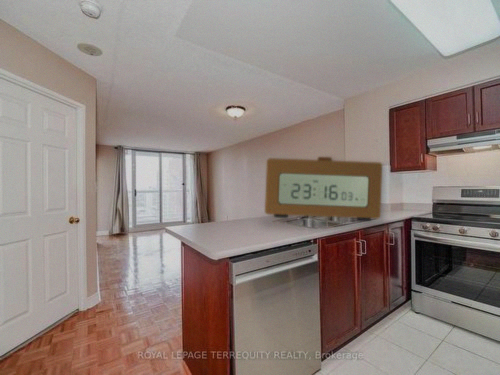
23:16
